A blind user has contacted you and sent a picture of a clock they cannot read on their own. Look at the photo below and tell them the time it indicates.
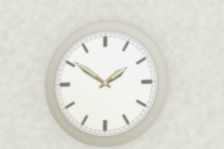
1:51
